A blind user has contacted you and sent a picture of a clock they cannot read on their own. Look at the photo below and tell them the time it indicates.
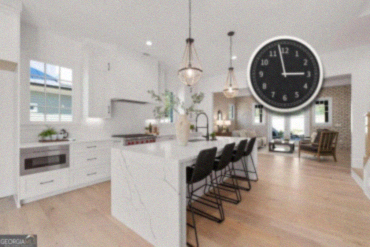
2:58
